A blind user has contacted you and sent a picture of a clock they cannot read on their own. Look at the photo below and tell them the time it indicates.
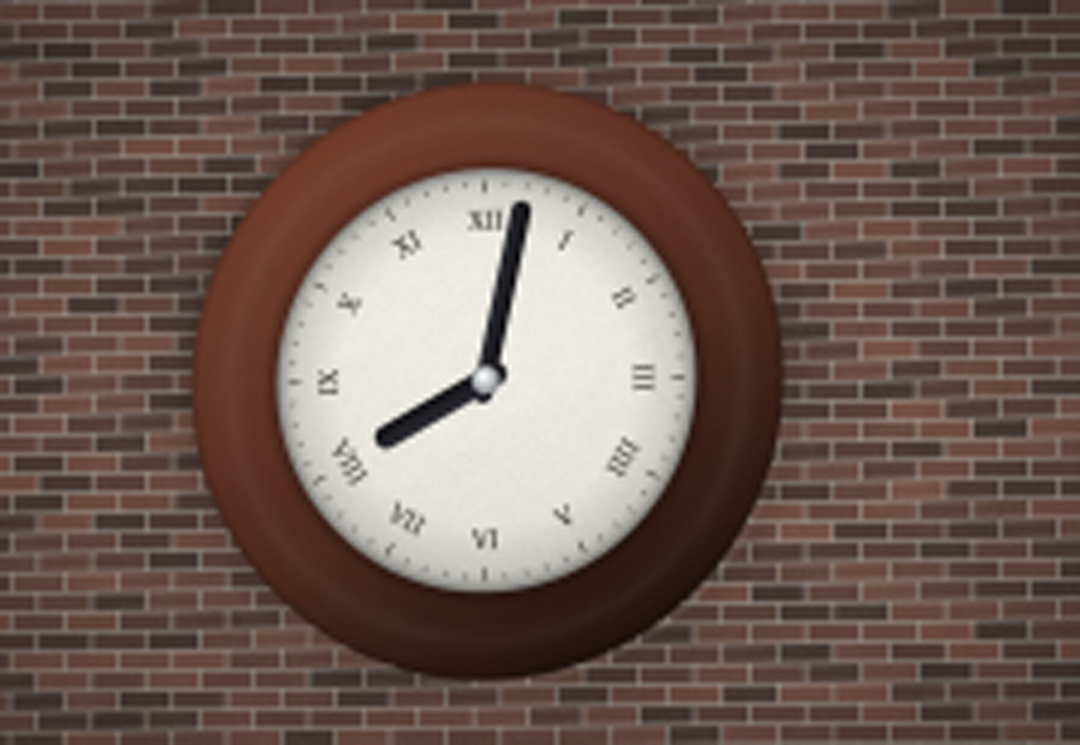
8:02
